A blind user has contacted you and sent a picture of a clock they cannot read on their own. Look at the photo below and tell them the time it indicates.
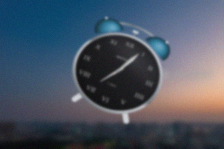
7:04
